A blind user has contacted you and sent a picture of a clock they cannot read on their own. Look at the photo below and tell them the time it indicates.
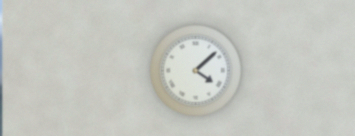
4:08
